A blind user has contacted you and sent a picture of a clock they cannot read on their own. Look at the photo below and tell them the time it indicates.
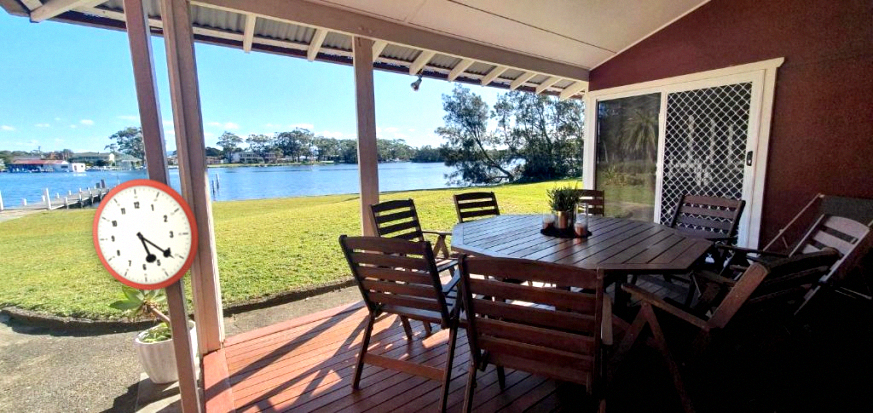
5:21
